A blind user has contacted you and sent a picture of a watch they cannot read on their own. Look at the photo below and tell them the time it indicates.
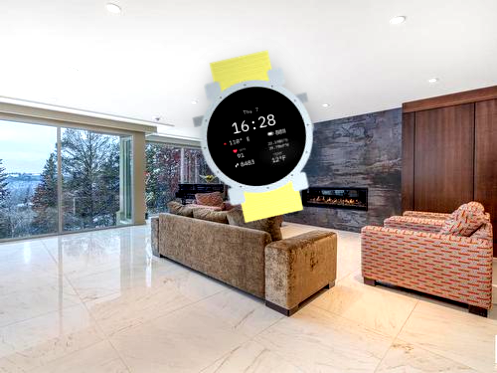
16:28
